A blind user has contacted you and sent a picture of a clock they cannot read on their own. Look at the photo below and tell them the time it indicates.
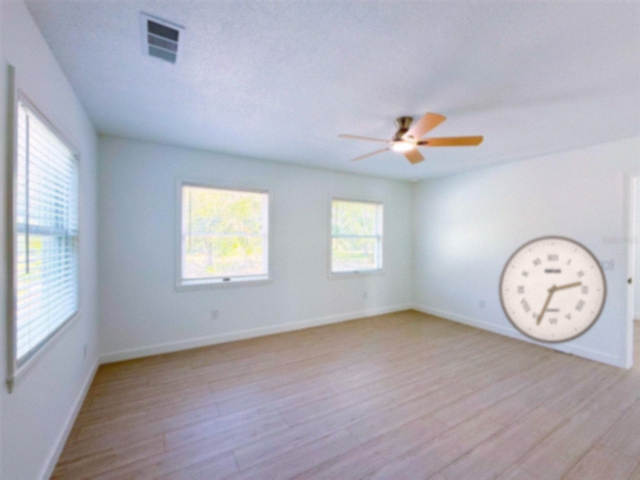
2:34
